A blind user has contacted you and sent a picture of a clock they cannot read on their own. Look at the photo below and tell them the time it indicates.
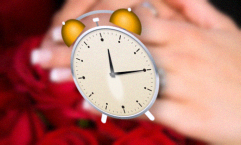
12:15
